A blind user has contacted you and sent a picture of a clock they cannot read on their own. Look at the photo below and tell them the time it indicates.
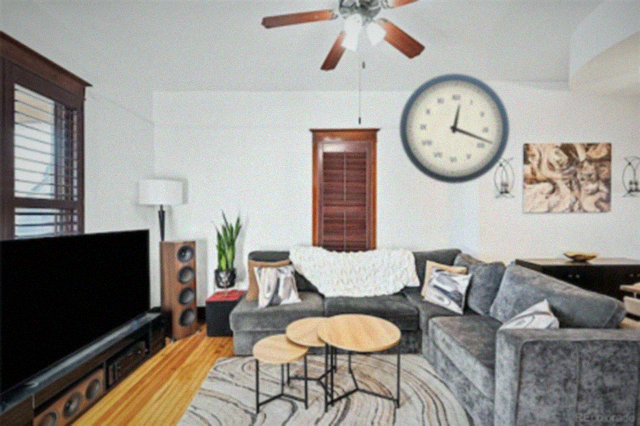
12:18
